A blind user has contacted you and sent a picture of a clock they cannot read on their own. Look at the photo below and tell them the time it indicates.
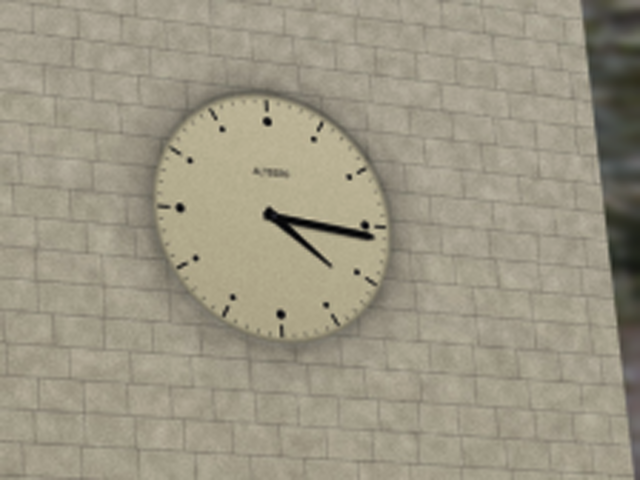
4:16
